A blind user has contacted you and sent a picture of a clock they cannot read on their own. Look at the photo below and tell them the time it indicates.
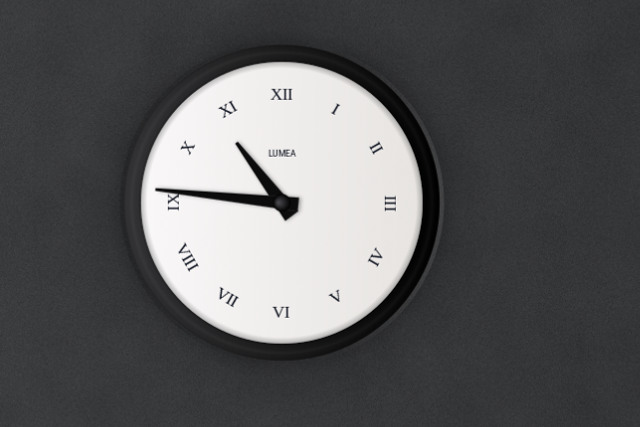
10:46
